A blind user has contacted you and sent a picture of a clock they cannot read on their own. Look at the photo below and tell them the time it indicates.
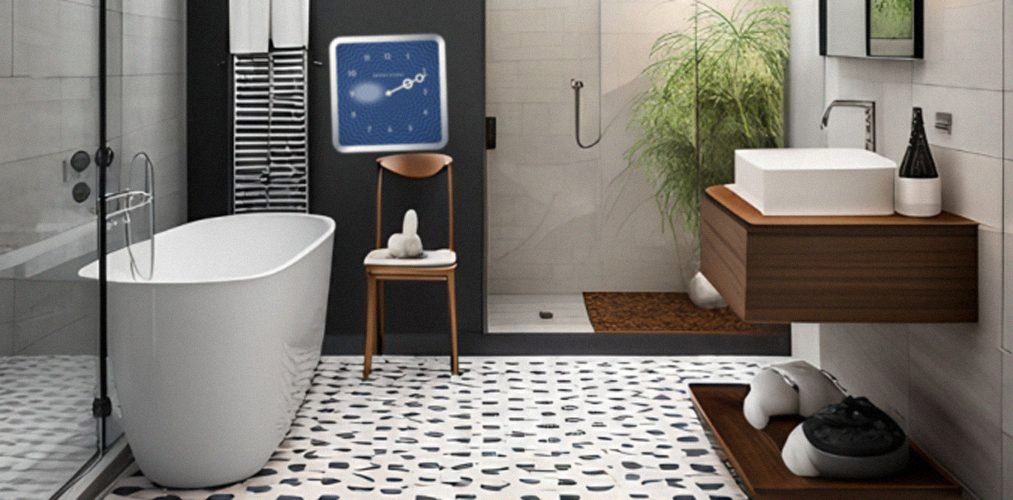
2:11
